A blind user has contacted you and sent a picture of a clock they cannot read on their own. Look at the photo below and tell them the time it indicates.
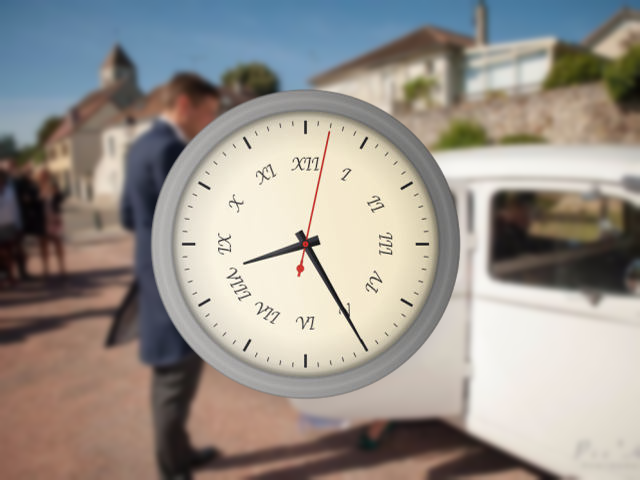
8:25:02
